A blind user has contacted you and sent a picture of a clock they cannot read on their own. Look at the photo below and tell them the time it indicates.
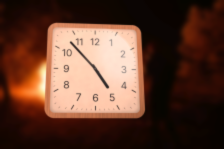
4:53
